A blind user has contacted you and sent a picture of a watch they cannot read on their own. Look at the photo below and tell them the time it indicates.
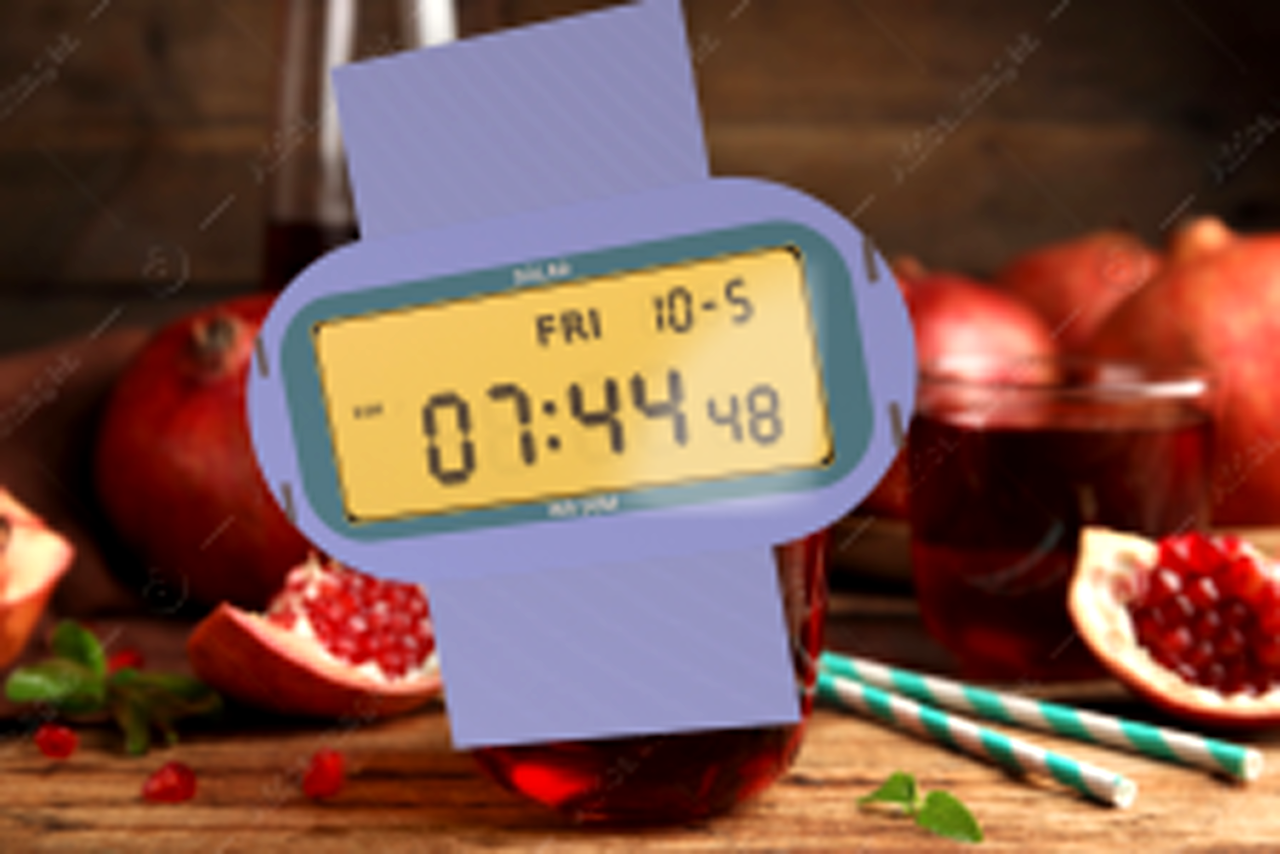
7:44:48
